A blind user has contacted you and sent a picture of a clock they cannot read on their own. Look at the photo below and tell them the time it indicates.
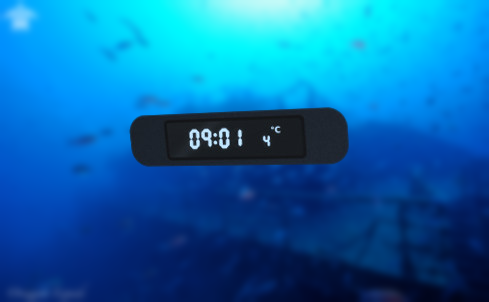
9:01
